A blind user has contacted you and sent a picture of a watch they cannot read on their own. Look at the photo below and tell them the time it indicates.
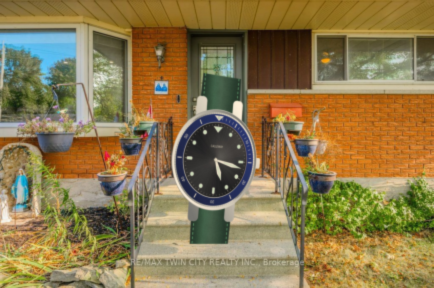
5:17
